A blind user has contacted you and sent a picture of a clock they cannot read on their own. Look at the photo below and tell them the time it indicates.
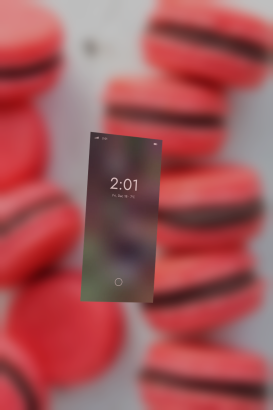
2:01
